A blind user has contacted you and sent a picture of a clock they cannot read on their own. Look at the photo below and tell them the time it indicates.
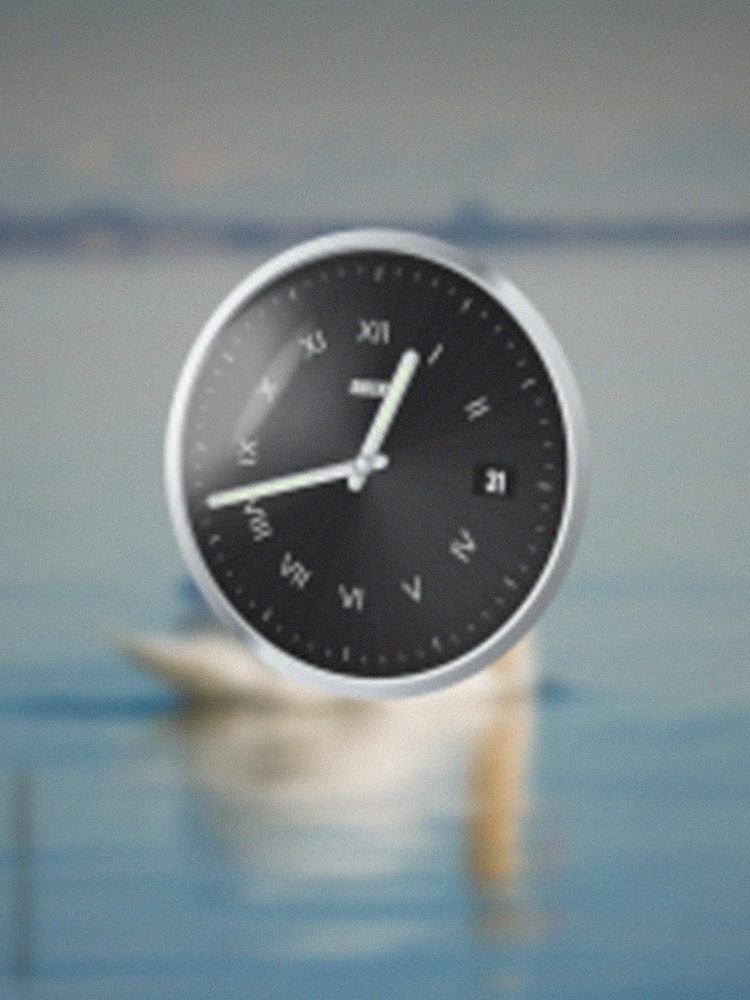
12:42
